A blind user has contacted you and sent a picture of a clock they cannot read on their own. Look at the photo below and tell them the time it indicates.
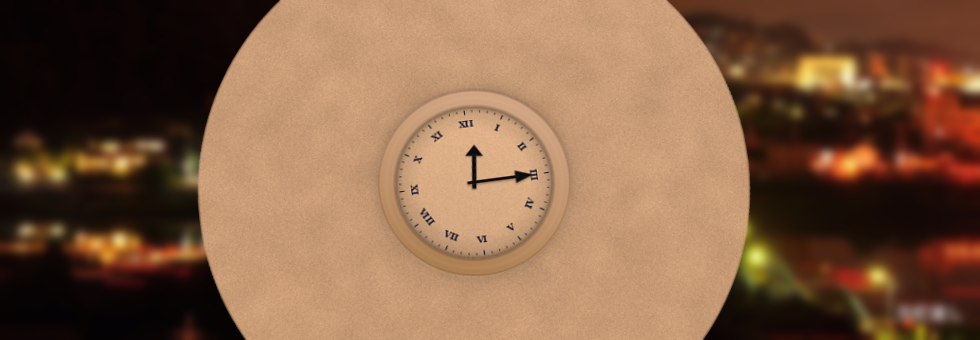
12:15
